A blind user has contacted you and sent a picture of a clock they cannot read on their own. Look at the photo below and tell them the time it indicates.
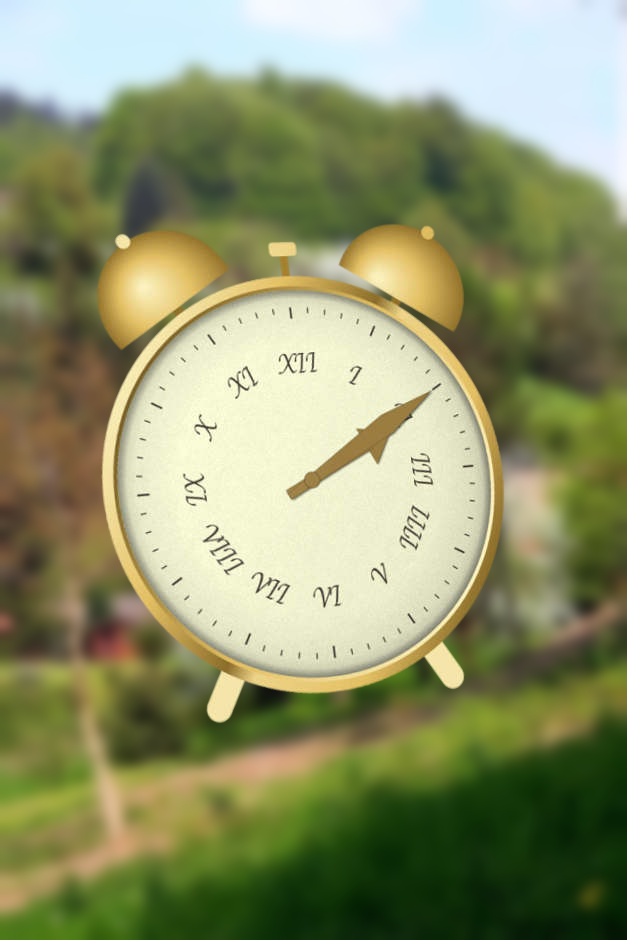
2:10
